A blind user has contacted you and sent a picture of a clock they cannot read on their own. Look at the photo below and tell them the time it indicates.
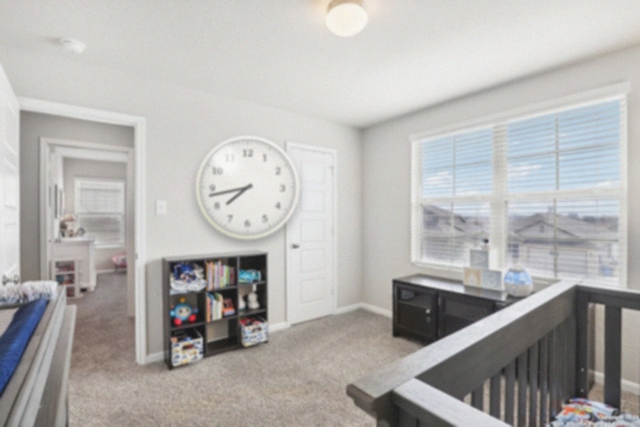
7:43
